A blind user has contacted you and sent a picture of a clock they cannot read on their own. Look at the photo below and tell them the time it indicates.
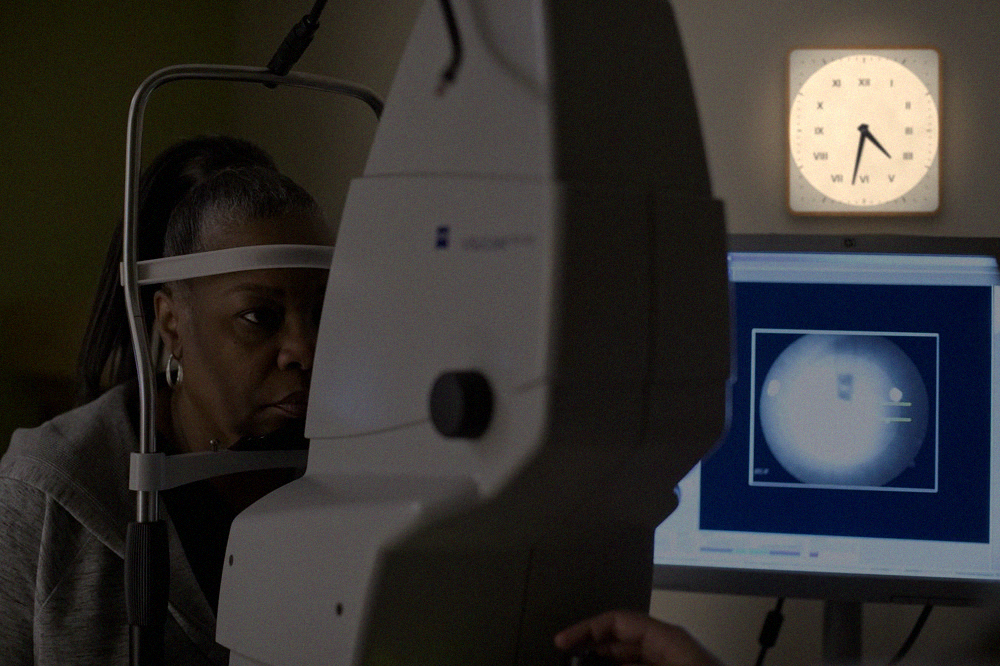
4:32
